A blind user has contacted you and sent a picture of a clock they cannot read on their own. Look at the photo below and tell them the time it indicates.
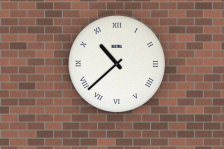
10:38
